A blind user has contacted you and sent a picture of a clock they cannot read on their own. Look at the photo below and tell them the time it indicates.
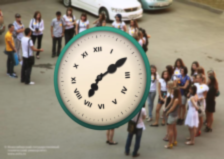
7:10
